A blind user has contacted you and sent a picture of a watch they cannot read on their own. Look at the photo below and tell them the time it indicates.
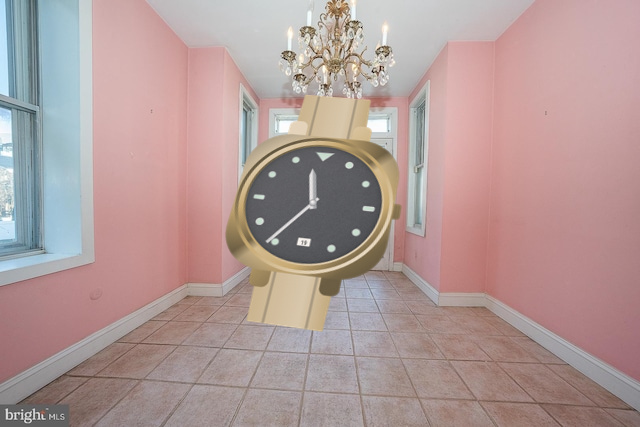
11:36
